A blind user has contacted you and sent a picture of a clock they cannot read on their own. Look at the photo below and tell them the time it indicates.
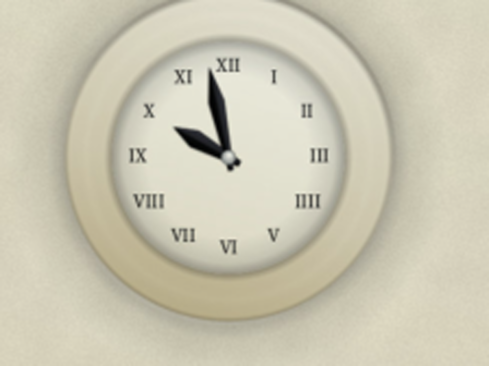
9:58
